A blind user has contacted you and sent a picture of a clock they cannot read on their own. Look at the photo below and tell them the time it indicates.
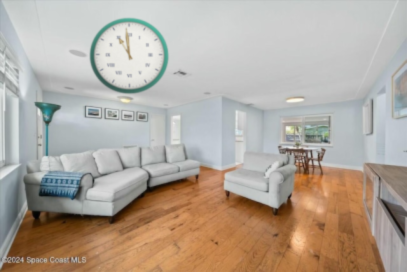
10:59
